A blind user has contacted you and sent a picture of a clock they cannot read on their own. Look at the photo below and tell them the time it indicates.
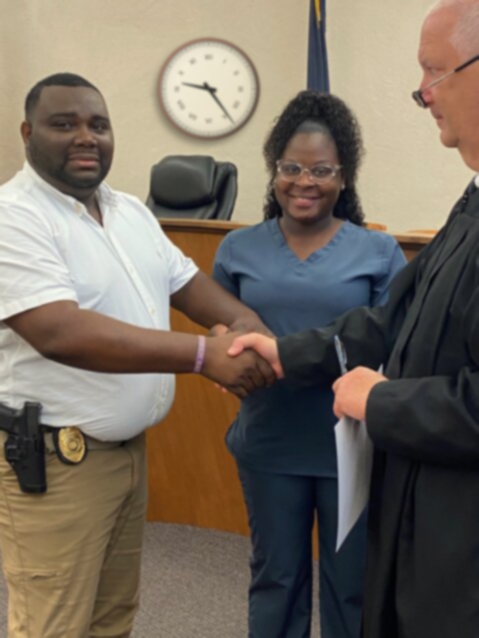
9:24
